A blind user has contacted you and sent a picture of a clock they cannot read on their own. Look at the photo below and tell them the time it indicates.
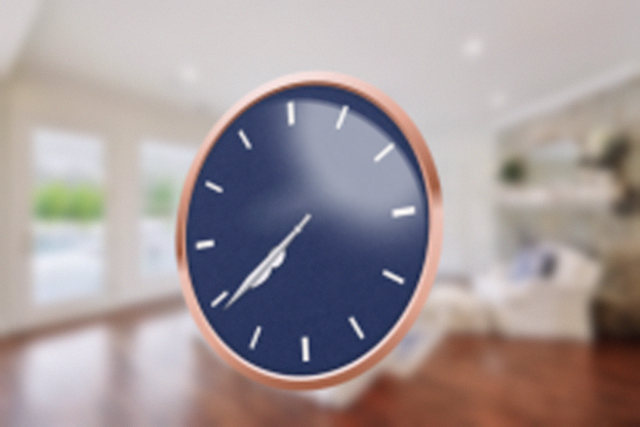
7:39
